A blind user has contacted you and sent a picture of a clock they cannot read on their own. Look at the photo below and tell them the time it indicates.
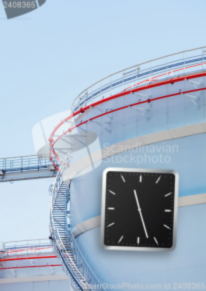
11:27
